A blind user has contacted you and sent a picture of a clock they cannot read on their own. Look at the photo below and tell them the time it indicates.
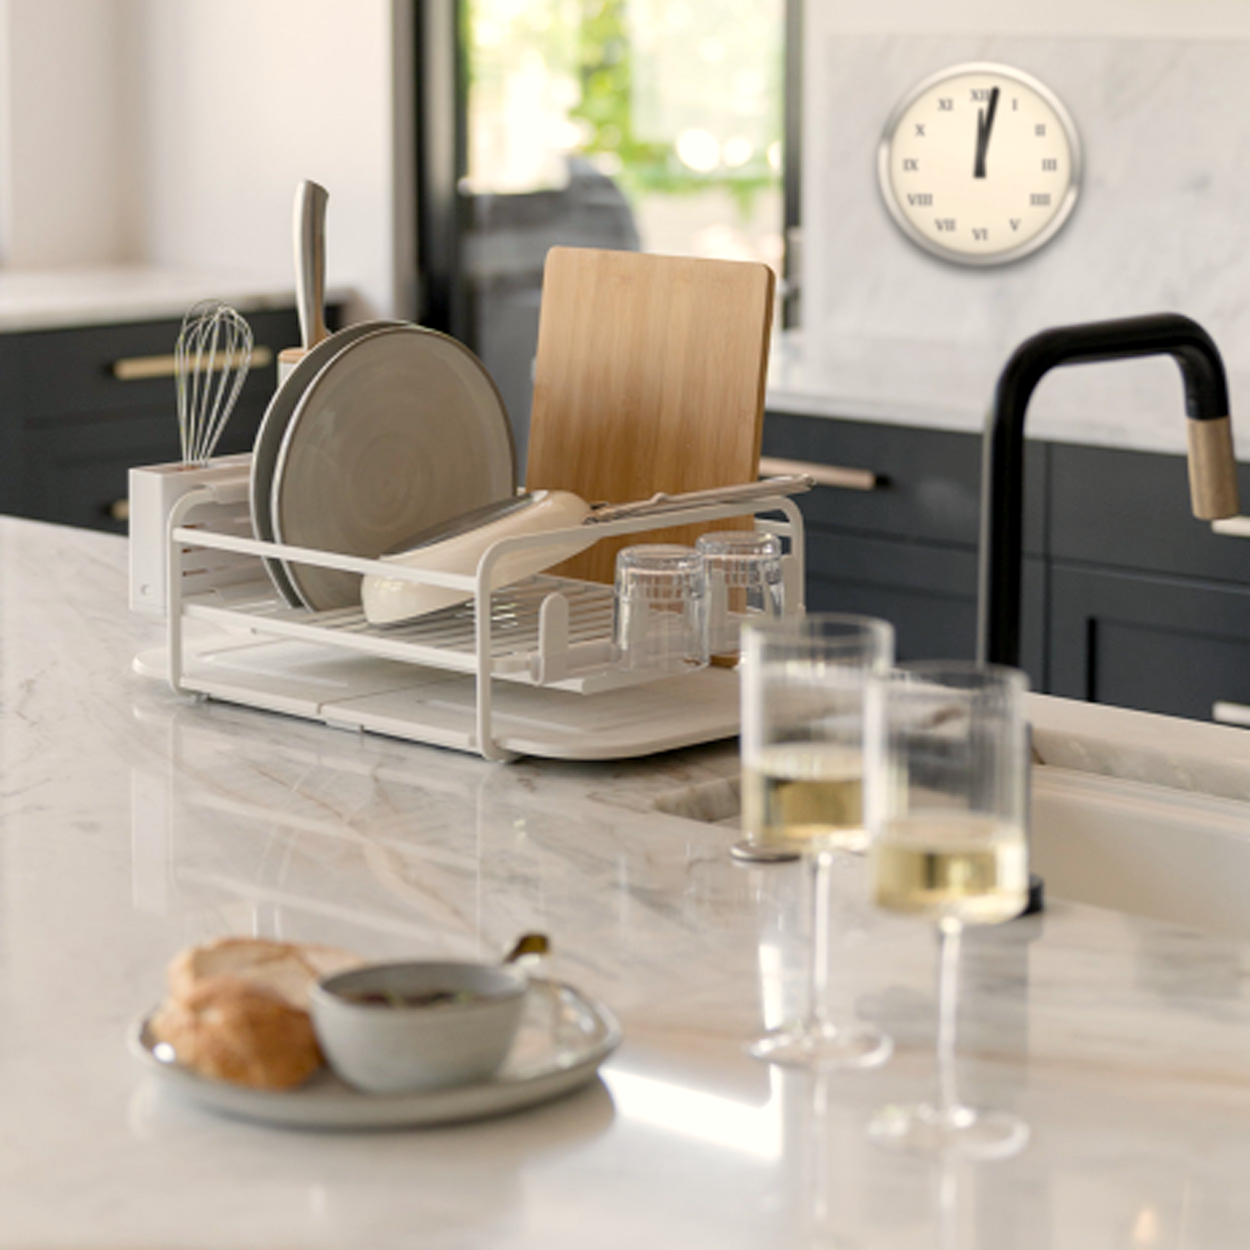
12:02
